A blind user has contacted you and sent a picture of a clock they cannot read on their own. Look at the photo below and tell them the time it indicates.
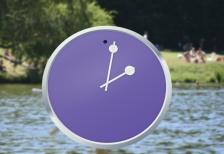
2:02
